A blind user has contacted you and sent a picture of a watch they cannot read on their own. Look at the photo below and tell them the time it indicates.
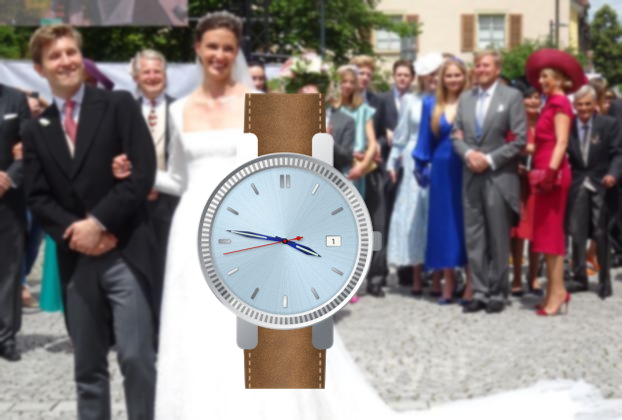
3:46:43
